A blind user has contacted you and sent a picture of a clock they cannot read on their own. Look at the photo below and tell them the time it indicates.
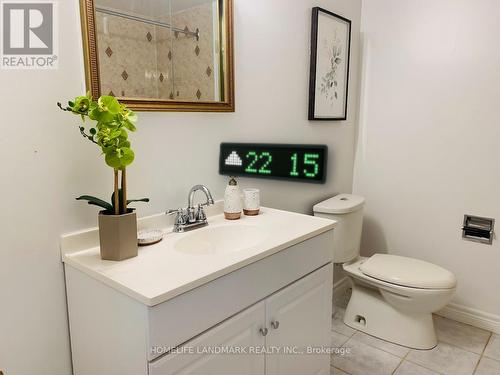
22:15
